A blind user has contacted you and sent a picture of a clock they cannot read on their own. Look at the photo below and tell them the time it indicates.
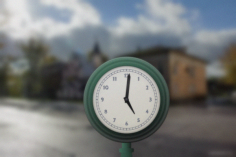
5:01
